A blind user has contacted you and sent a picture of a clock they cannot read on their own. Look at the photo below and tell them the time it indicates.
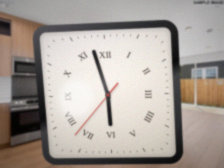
5:57:37
